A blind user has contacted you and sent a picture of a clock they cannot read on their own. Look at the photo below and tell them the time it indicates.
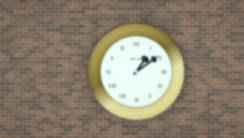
1:09
